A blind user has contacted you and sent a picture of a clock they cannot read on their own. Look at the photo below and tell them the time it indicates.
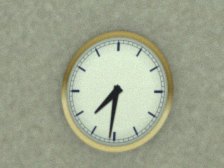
7:31
